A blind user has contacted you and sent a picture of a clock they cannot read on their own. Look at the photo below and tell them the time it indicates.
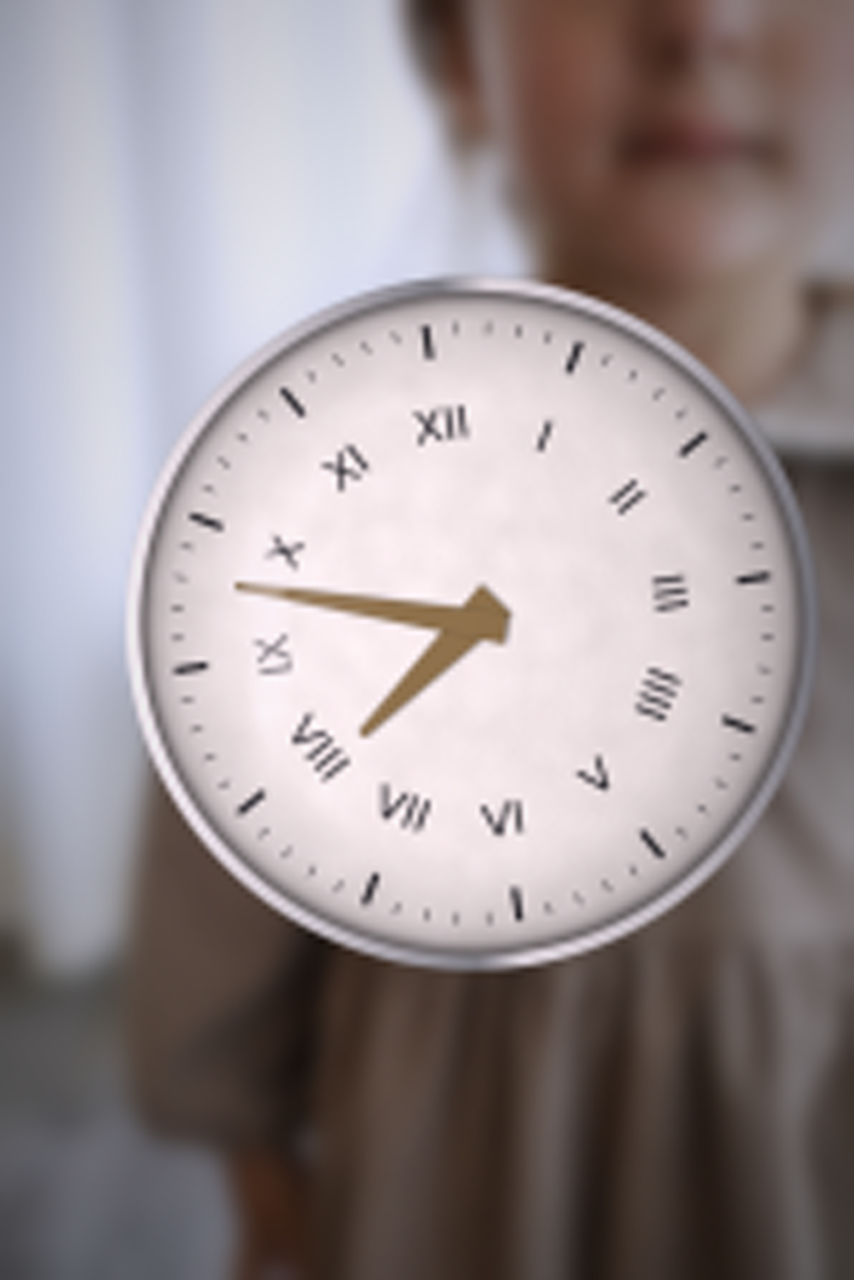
7:48
